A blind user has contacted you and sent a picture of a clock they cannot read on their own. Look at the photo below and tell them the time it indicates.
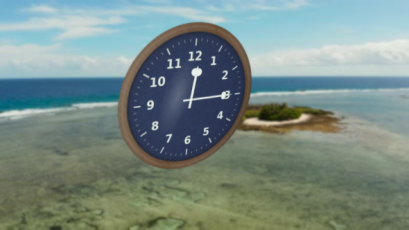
12:15
